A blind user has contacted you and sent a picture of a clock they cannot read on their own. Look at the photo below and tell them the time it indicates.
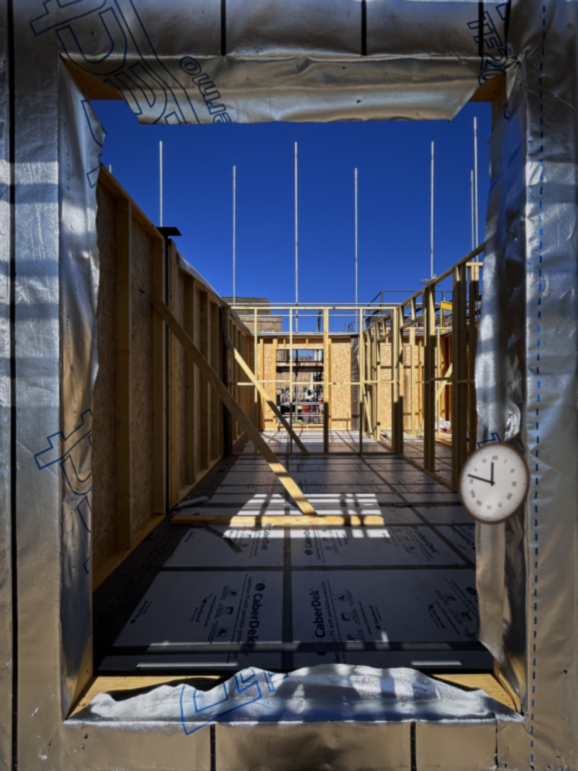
11:47
